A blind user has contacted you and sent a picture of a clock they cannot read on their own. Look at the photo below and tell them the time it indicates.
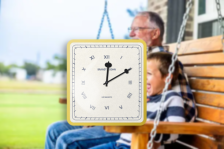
12:10
